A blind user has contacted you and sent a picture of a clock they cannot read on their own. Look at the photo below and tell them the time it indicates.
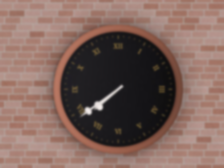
7:39
